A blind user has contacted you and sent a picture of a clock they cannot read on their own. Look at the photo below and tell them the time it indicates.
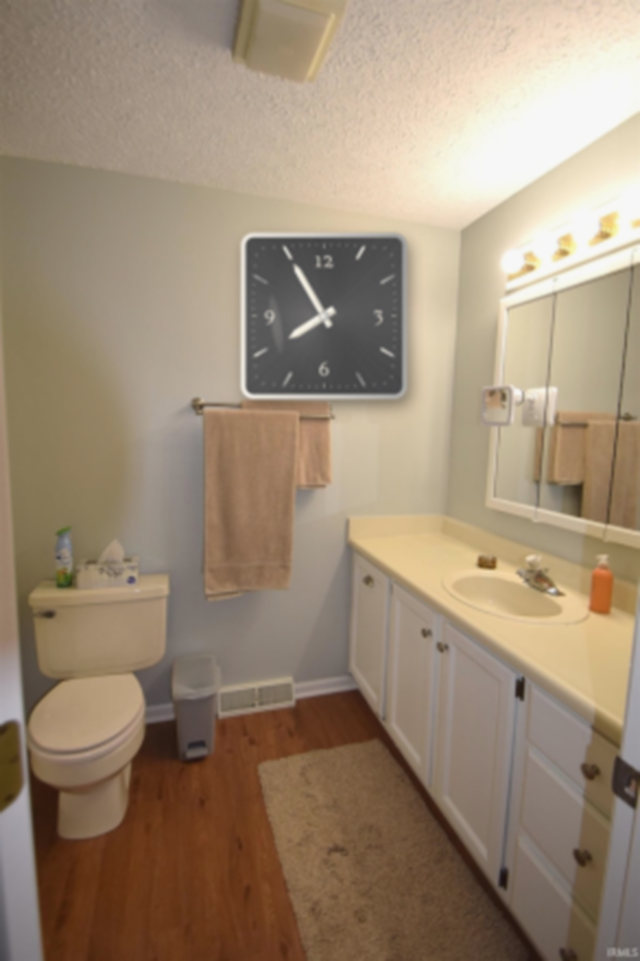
7:55
